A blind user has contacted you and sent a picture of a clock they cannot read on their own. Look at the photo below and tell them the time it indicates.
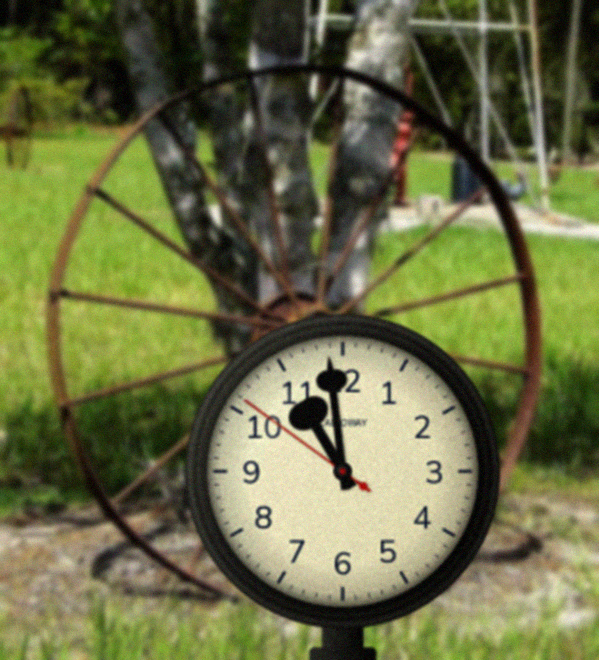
10:58:51
